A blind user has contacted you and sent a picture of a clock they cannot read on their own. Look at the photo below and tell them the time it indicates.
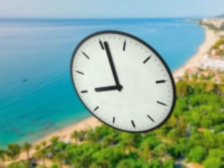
9:01
